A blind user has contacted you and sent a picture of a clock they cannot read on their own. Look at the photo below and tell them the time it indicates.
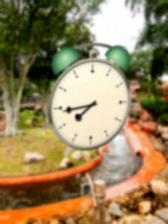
7:44
